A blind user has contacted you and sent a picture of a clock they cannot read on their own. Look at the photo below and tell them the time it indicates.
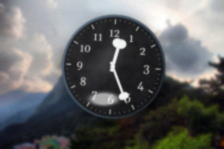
12:26
